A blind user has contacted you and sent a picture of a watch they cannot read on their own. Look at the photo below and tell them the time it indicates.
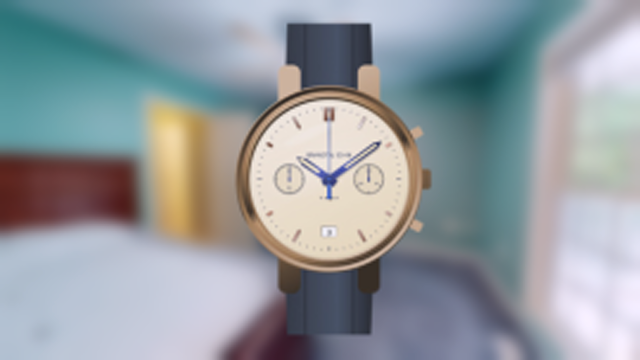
10:09
